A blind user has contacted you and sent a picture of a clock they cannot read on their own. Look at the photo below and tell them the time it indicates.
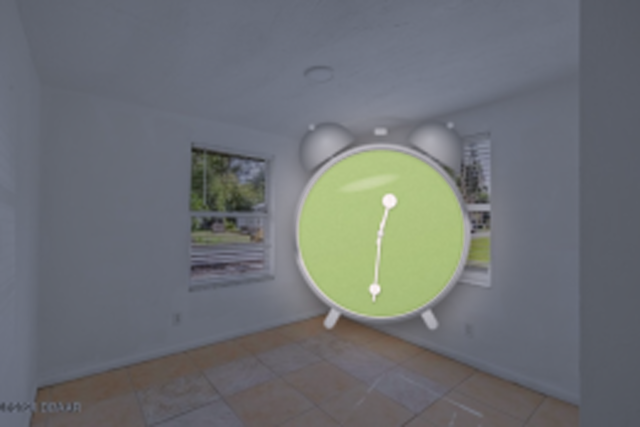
12:31
